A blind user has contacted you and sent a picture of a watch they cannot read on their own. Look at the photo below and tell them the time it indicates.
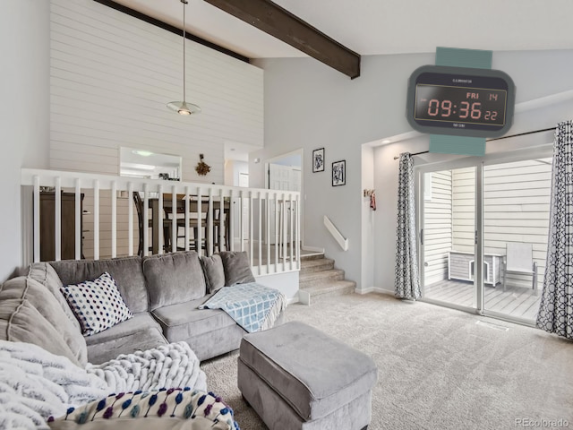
9:36:22
